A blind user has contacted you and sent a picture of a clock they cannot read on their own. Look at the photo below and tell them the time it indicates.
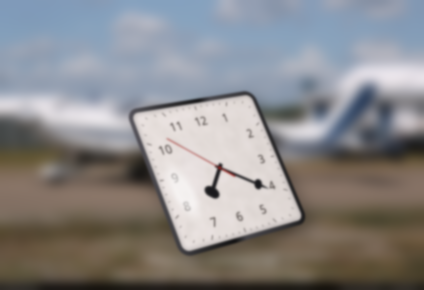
7:20:52
